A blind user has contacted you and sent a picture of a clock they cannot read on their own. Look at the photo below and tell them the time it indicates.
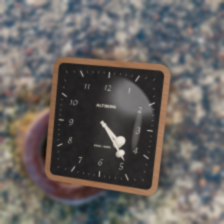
4:24
